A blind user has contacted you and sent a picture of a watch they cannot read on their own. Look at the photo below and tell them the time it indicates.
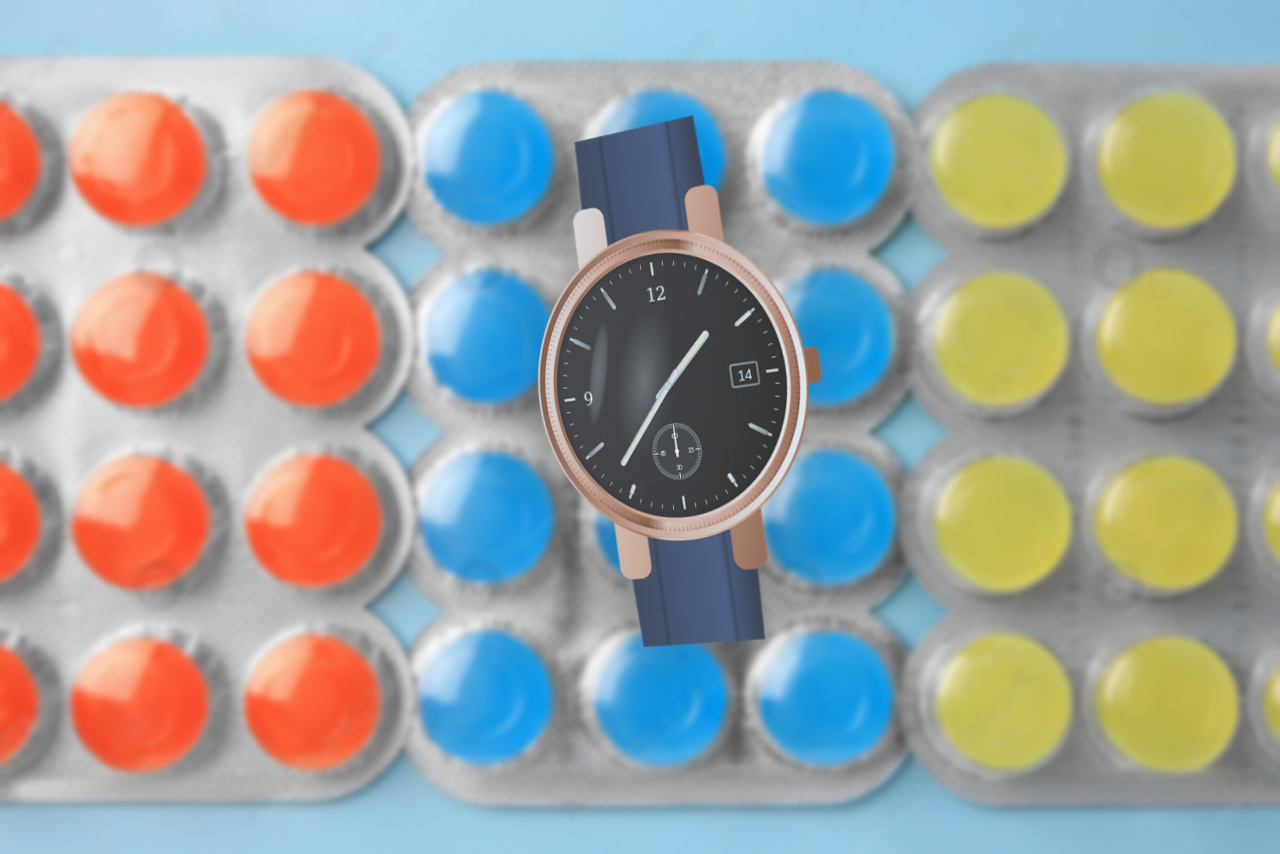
1:37
